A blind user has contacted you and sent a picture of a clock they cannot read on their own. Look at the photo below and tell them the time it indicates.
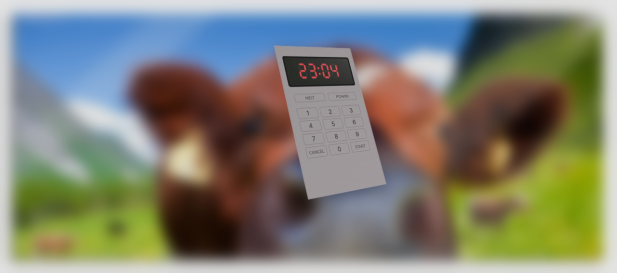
23:04
